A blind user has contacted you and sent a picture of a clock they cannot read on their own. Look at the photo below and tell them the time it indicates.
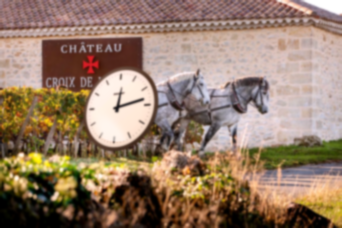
12:13
